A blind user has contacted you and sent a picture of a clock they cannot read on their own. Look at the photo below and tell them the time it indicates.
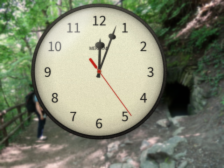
12:03:24
